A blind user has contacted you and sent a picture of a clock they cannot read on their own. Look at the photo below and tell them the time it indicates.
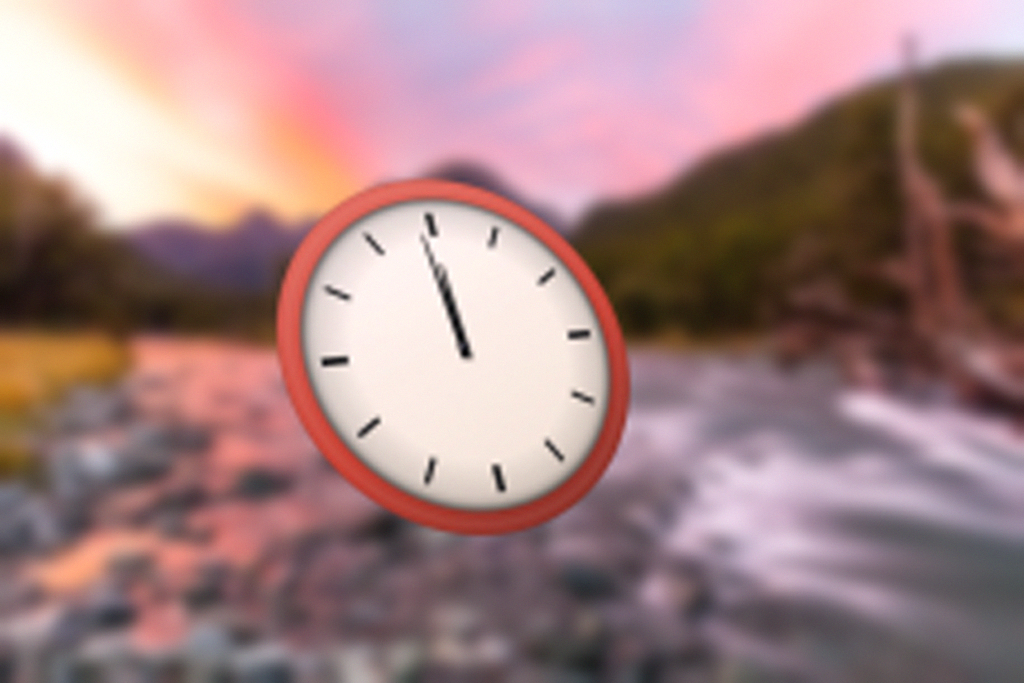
11:59
